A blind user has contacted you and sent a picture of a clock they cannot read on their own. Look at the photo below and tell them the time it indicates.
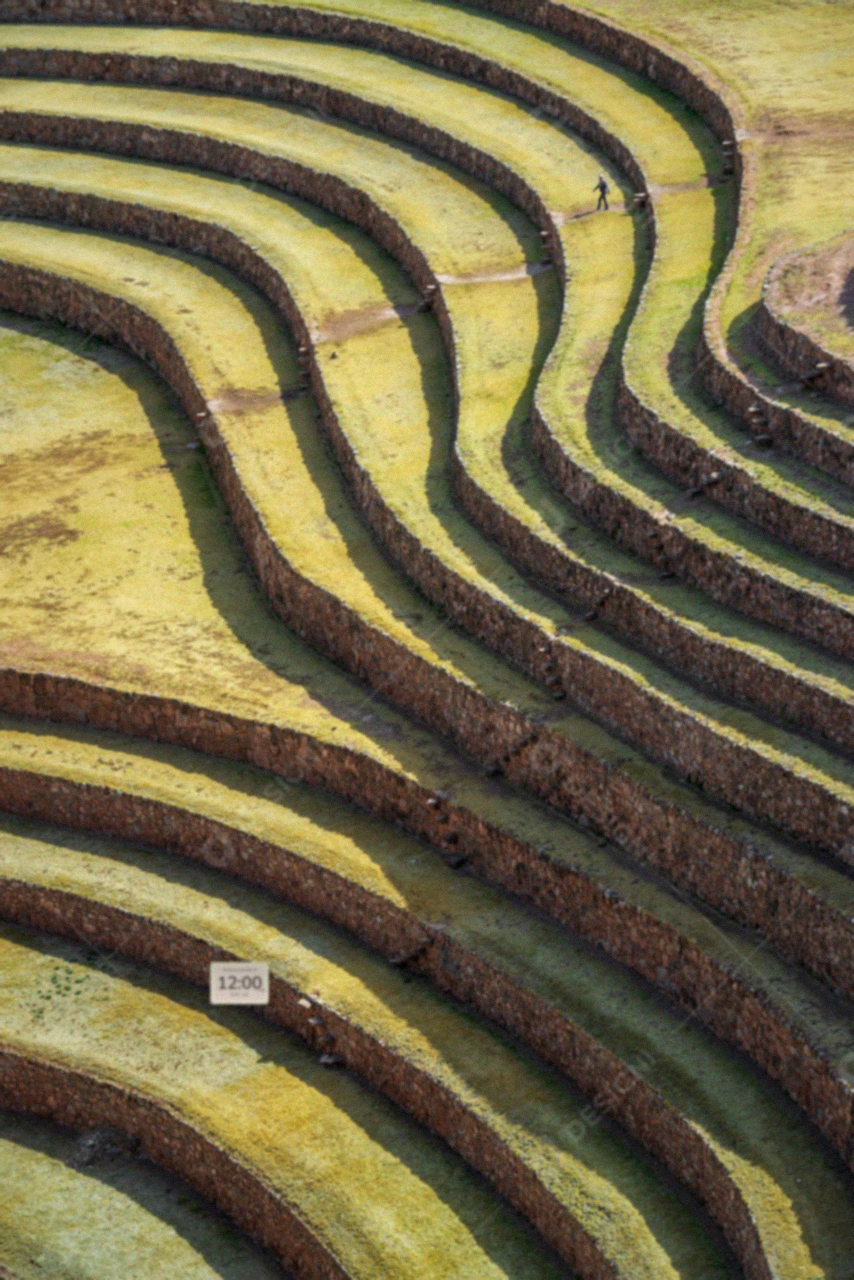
12:00
